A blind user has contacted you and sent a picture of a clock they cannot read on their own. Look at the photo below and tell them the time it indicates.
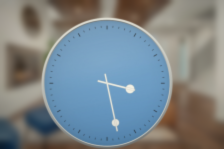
3:28
